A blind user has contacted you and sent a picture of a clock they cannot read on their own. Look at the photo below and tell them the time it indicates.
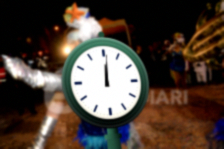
12:01
